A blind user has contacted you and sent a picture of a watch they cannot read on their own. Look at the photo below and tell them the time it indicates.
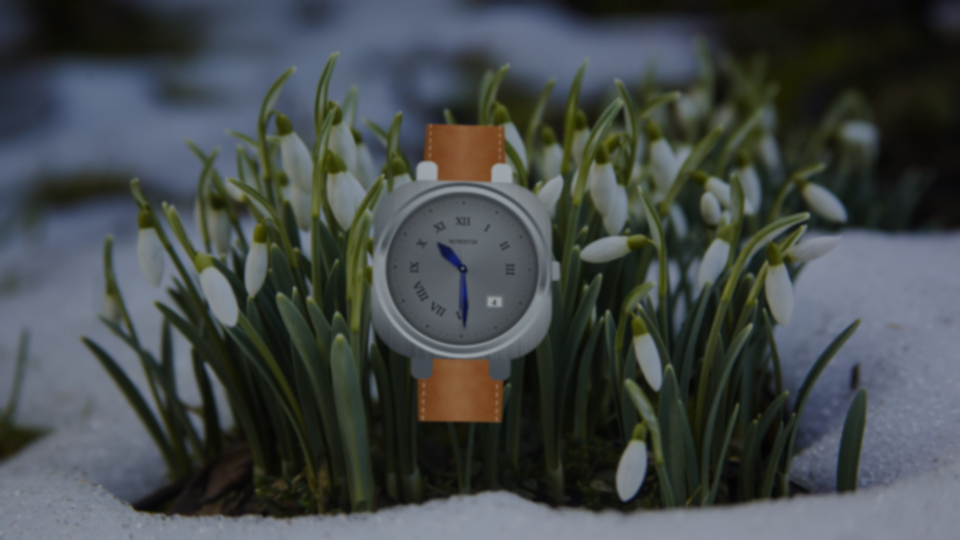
10:29:30
